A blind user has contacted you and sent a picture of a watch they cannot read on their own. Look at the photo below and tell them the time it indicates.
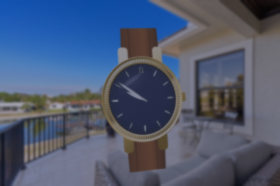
9:51
